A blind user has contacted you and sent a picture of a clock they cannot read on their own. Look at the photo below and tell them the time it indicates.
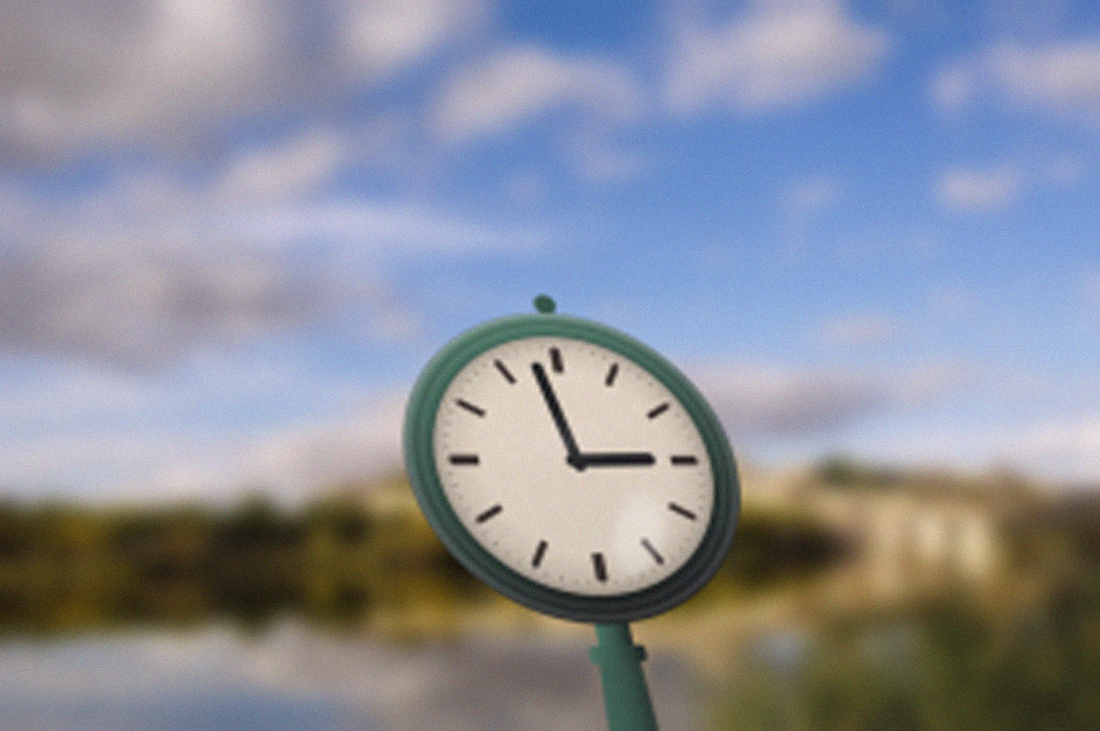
2:58
